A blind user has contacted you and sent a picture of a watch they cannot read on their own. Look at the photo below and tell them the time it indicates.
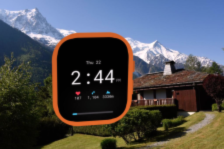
2:44
